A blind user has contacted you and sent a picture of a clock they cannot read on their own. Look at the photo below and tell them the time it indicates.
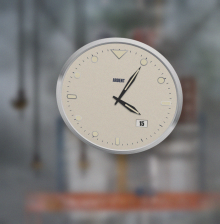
4:05
